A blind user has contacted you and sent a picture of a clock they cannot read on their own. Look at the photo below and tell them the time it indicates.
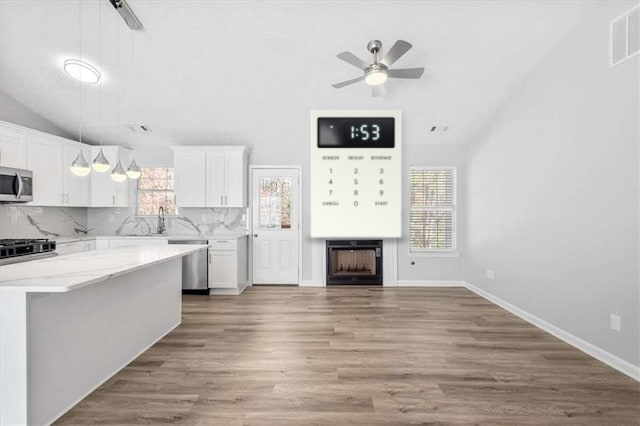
1:53
